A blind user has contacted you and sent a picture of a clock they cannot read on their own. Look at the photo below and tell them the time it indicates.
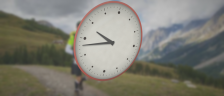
9:43
